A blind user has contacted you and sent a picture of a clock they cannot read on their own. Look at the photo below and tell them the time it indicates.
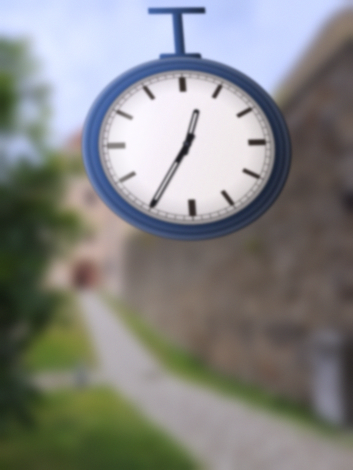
12:35
